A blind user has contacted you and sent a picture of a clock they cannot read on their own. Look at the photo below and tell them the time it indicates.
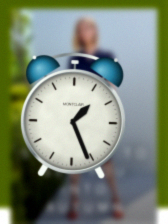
1:26
